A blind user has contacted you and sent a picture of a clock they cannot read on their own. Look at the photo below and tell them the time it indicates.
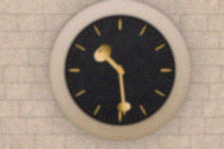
10:29
